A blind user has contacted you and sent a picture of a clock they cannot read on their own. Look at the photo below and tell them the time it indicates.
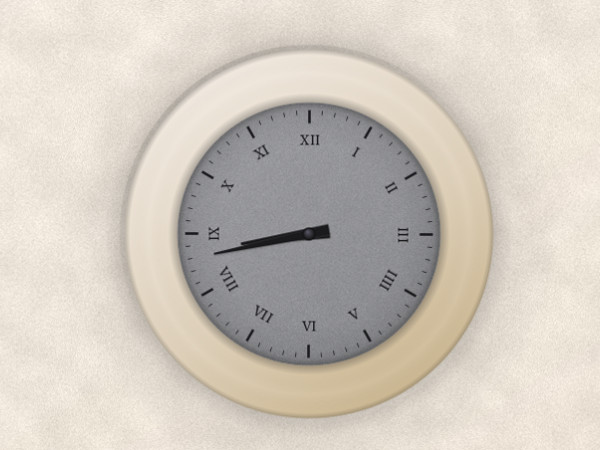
8:43
